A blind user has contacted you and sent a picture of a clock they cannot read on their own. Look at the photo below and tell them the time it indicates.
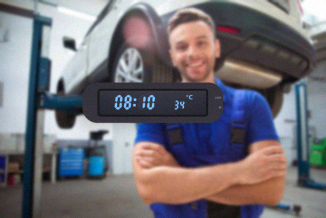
8:10
